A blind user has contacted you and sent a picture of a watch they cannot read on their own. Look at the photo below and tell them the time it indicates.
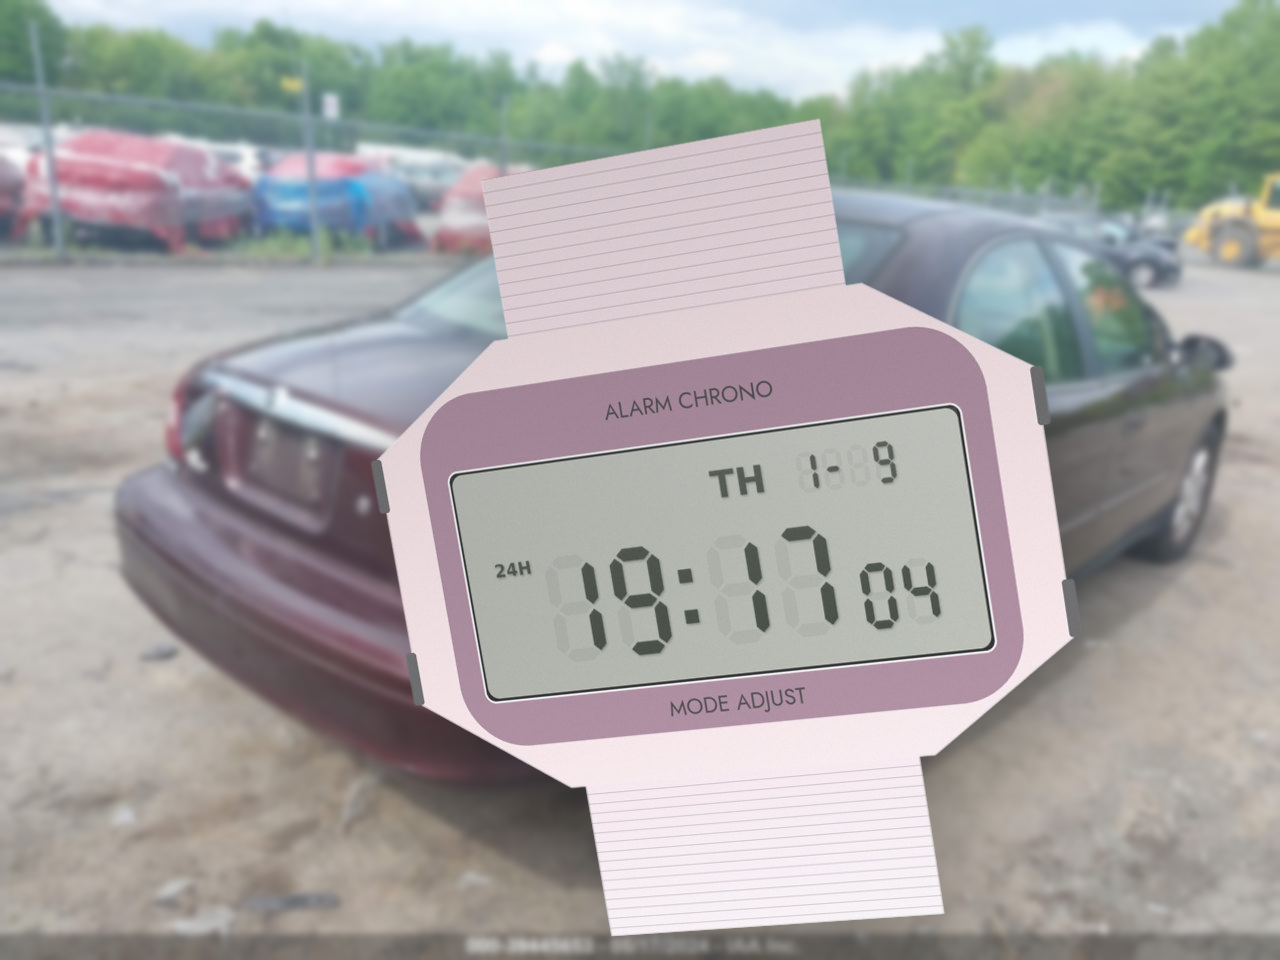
19:17:04
